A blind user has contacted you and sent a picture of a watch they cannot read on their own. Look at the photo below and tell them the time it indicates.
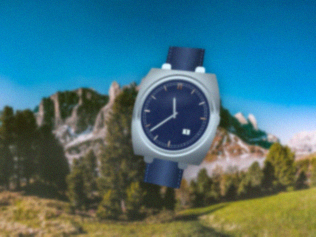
11:38
